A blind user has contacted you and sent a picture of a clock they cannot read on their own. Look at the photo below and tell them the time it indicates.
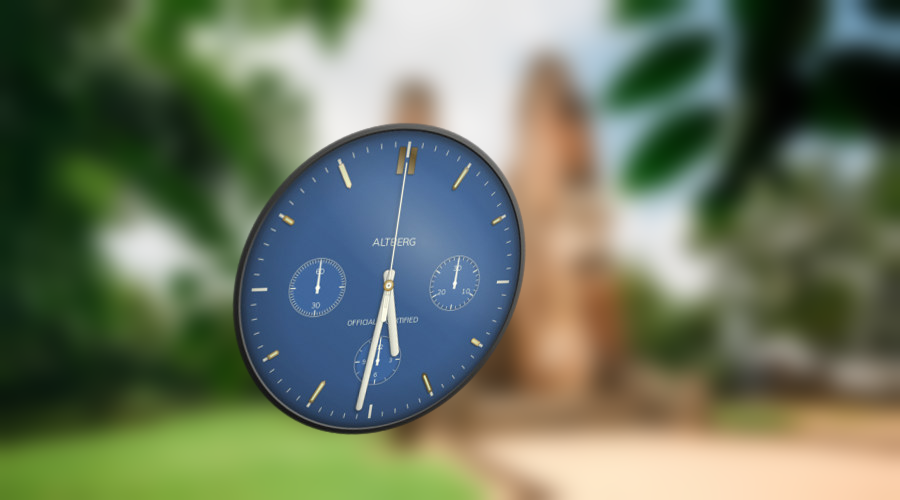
5:31
